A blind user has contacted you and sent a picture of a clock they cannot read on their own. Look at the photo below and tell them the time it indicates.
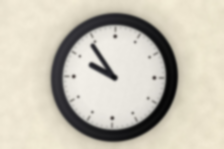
9:54
